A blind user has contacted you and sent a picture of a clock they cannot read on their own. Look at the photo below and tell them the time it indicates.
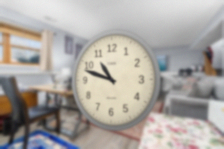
10:48
